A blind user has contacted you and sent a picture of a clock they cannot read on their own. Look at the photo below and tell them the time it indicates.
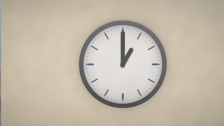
1:00
